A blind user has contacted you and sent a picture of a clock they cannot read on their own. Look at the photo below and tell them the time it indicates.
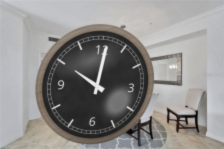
10:01
